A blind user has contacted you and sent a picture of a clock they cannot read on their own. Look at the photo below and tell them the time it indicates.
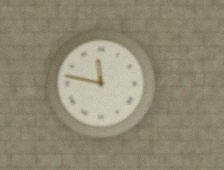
11:47
